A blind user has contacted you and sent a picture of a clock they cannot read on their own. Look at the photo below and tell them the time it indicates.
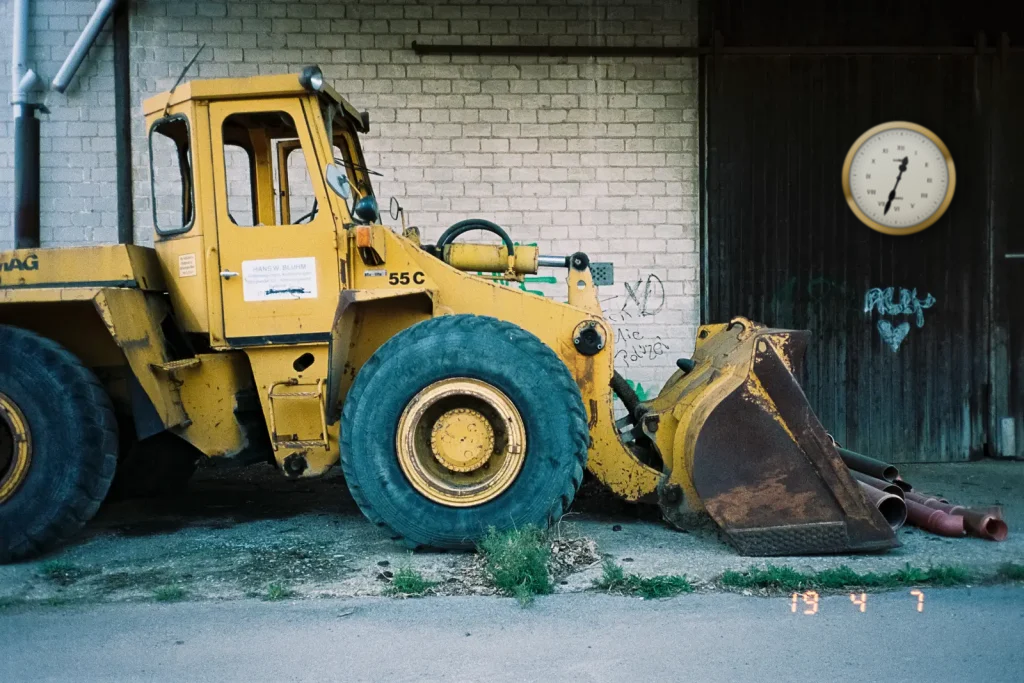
12:33
